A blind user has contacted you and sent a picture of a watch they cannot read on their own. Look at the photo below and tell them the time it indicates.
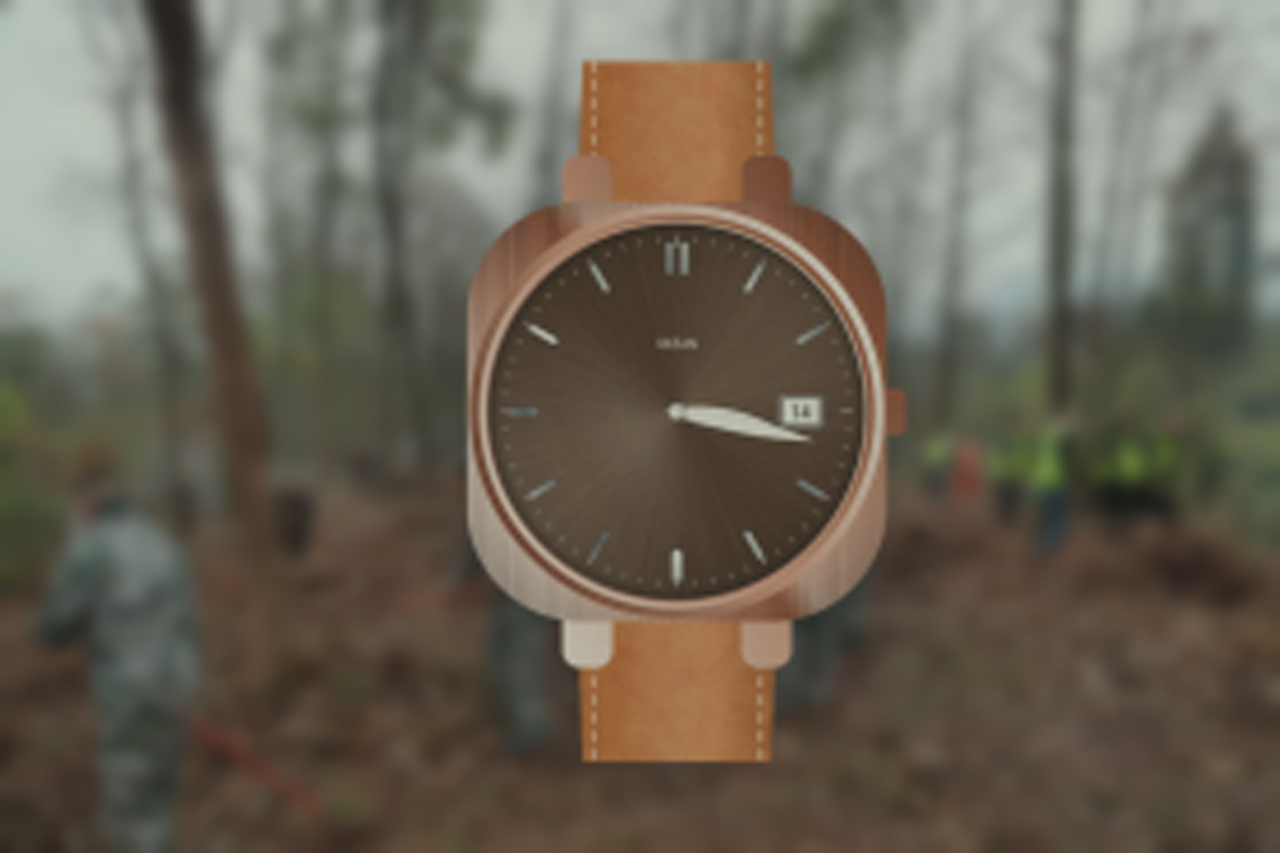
3:17
